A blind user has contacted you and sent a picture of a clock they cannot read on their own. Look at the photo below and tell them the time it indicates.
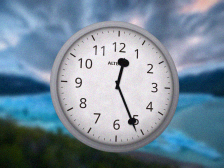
12:26
